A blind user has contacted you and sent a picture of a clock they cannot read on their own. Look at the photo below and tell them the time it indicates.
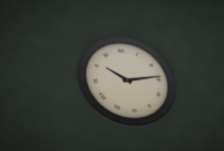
10:14
